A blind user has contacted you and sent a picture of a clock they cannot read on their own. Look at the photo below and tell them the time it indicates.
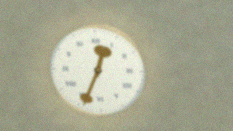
12:34
